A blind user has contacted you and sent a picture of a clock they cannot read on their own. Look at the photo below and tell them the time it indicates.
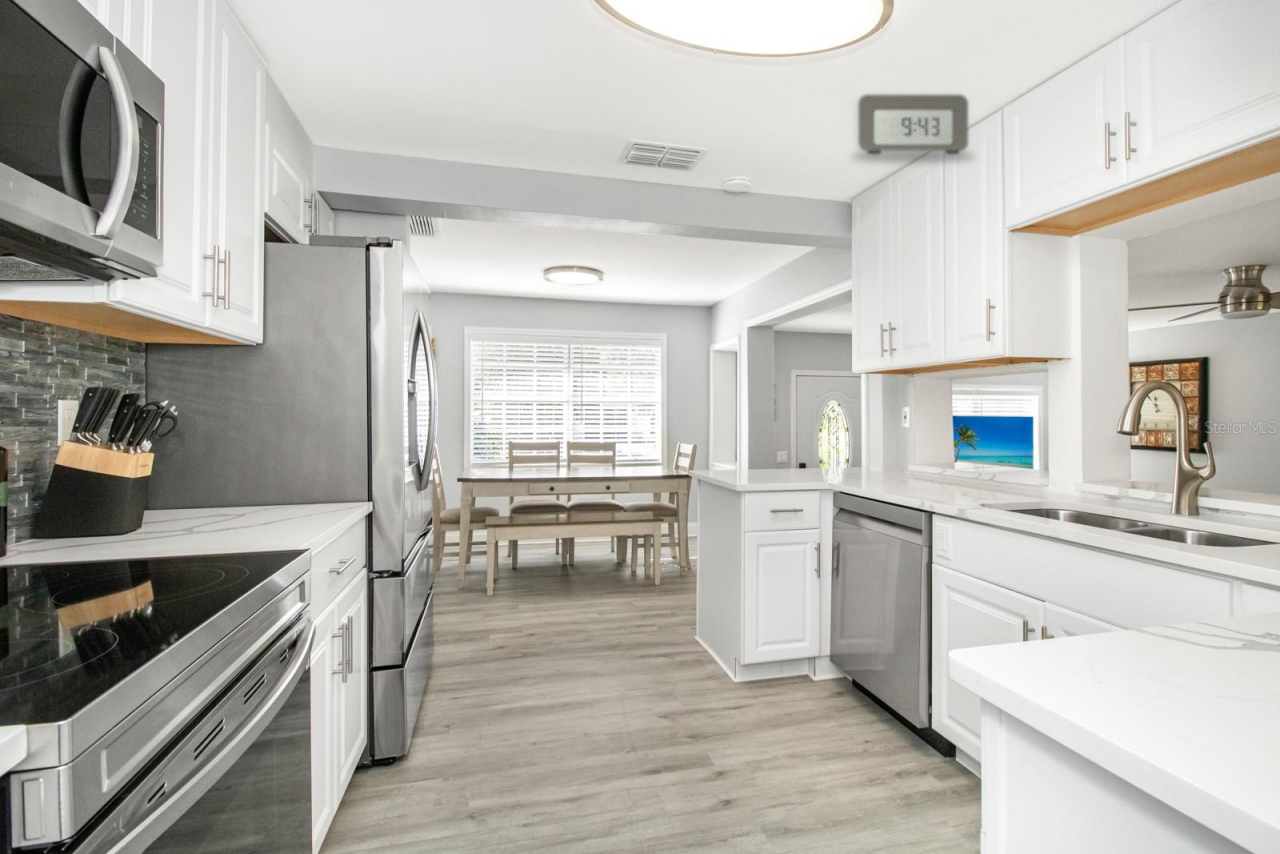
9:43
